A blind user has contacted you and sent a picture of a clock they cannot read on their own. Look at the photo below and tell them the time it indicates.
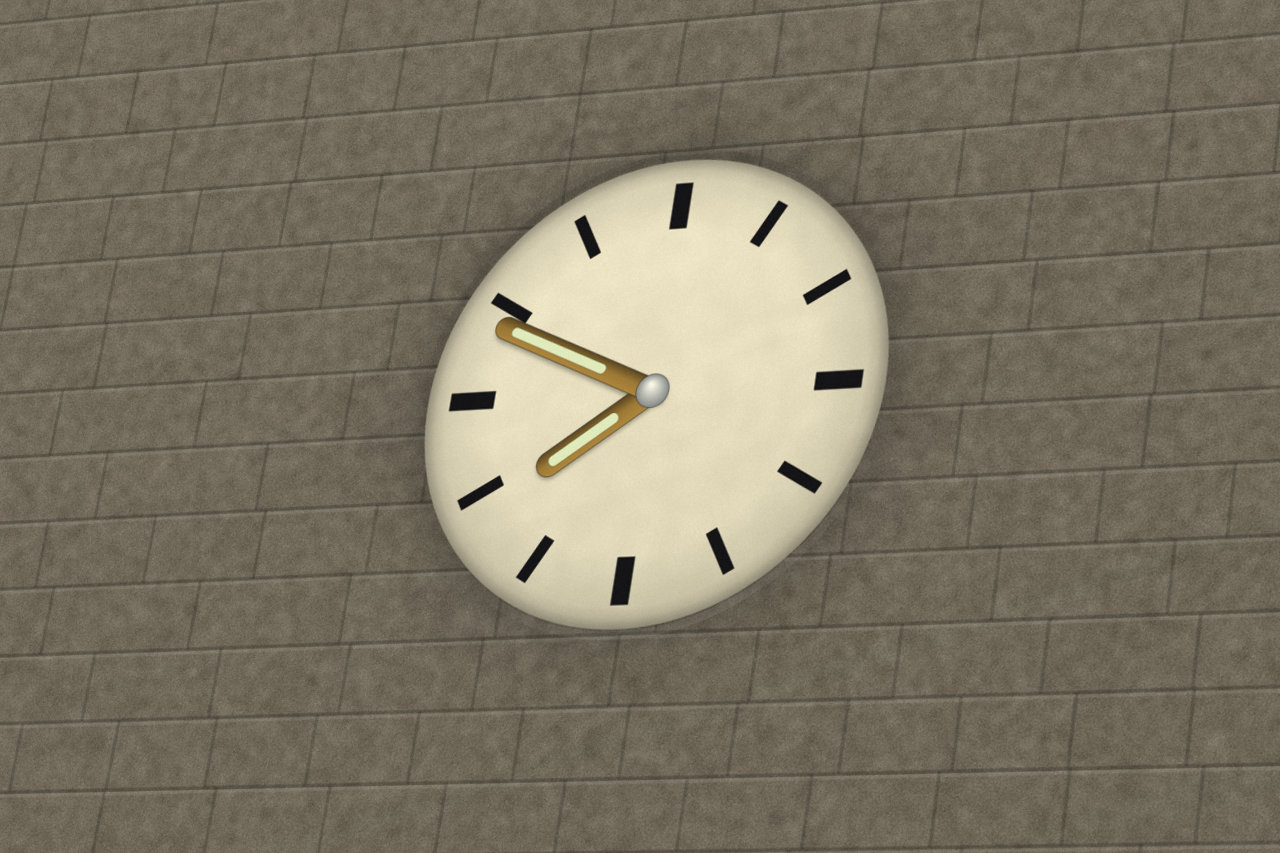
7:49
